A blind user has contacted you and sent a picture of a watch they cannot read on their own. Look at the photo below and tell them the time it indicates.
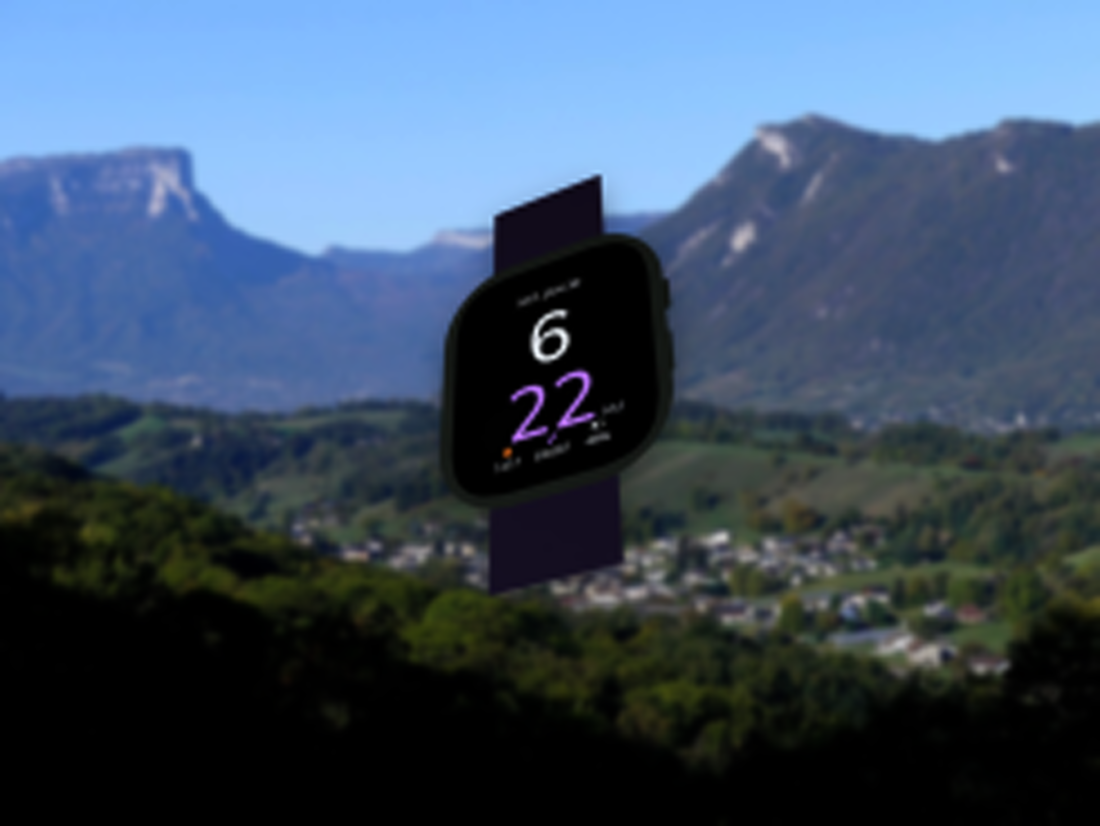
6:22
